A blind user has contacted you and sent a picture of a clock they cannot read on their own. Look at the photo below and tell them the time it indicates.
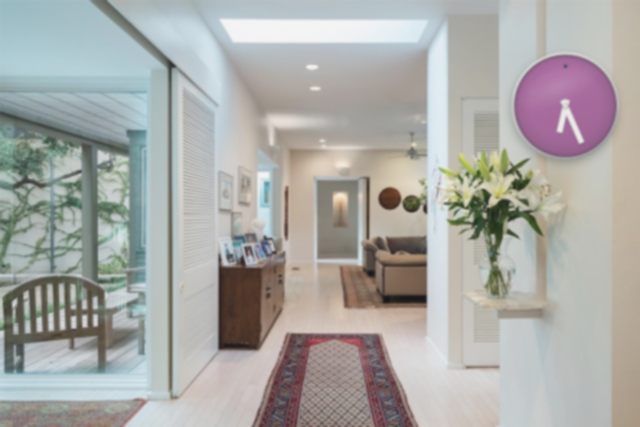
6:26
